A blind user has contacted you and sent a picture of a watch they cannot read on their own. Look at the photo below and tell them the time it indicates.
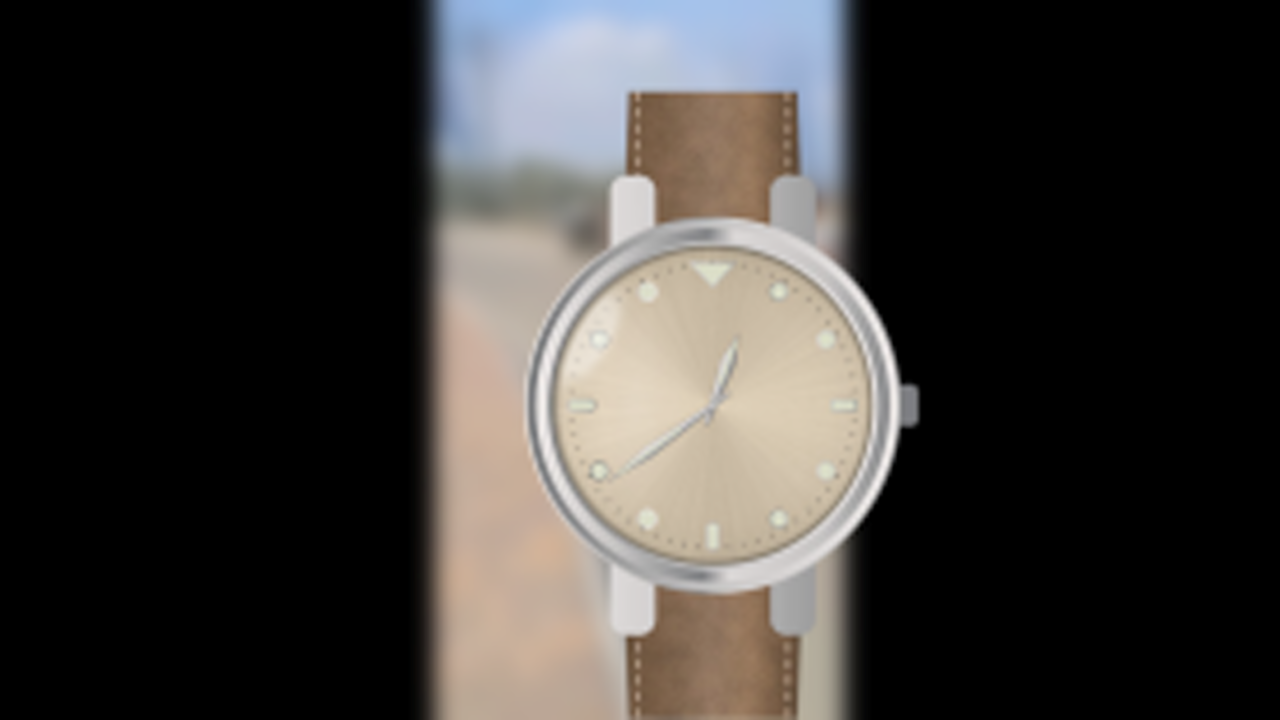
12:39
